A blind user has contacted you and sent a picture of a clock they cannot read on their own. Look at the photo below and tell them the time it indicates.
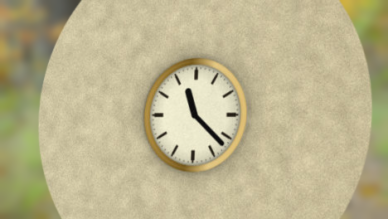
11:22
